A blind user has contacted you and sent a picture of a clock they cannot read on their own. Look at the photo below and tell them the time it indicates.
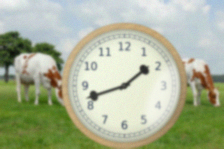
1:42
